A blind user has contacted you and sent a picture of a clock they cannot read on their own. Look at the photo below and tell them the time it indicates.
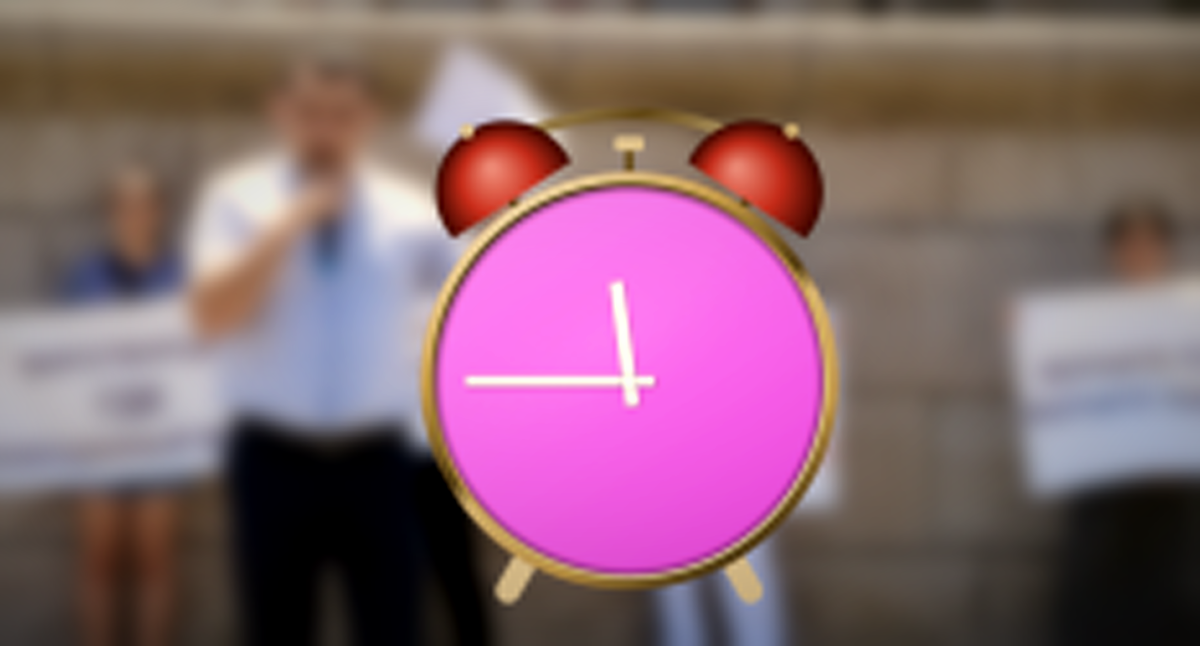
11:45
